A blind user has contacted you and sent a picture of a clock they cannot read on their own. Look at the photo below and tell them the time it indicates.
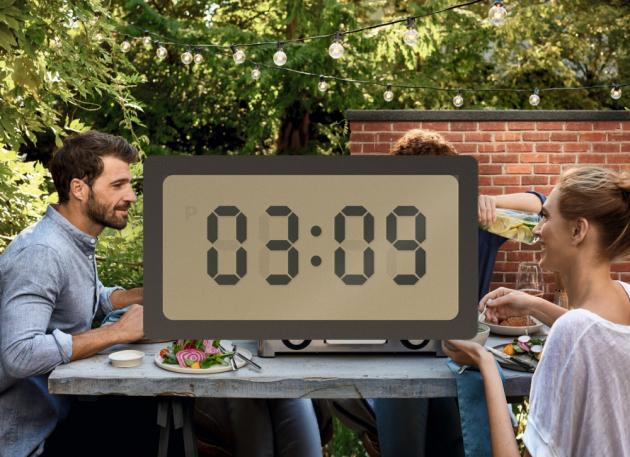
3:09
